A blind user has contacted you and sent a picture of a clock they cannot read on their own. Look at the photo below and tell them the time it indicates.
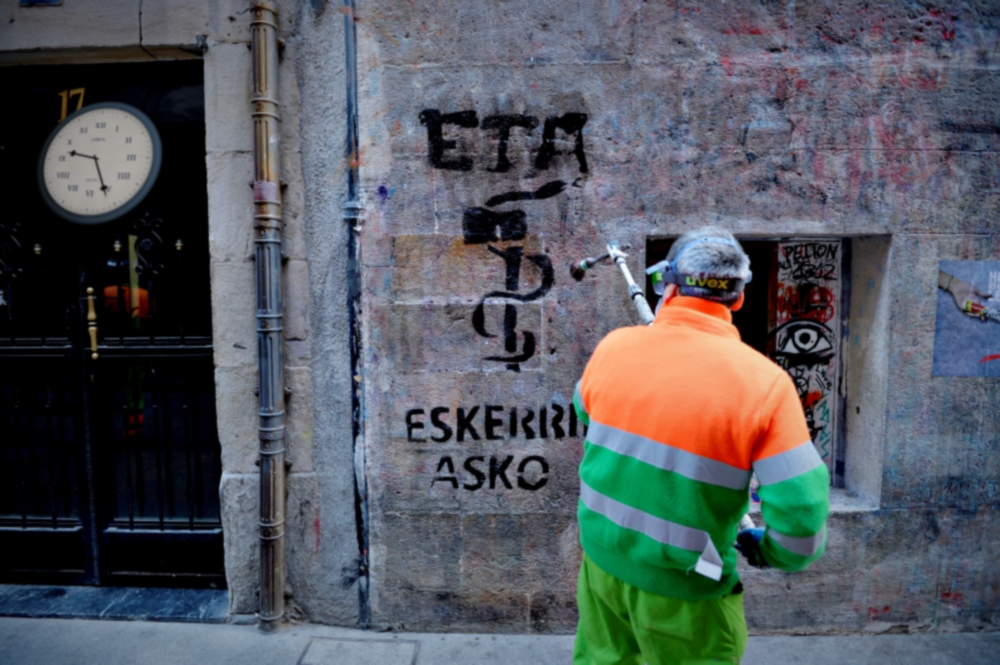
9:26
